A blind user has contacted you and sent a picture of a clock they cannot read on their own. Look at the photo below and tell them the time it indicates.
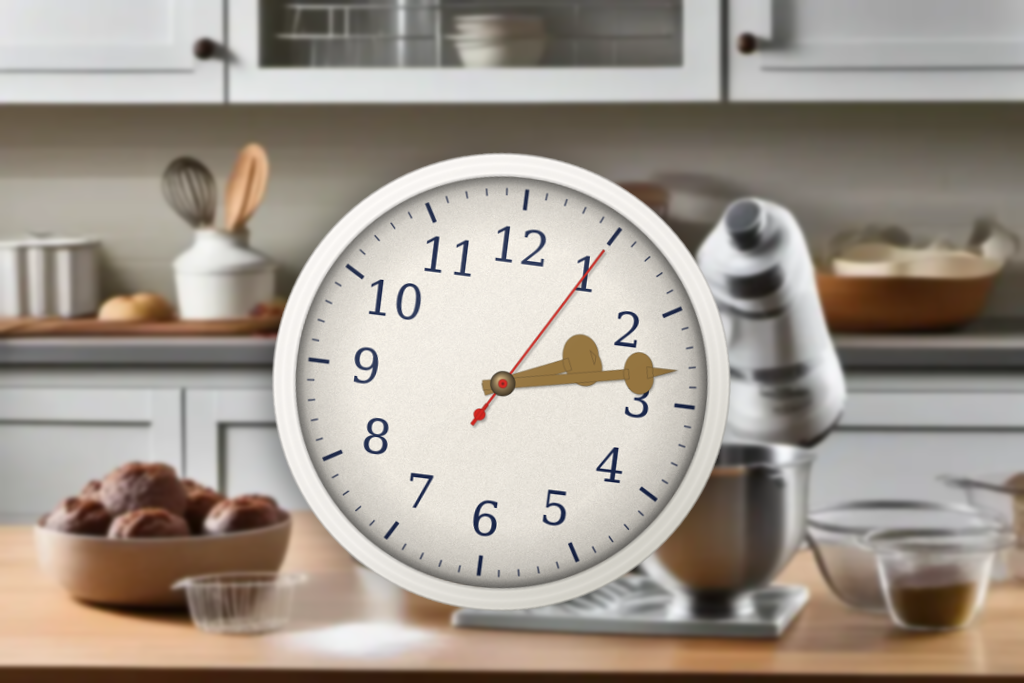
2:13:05
